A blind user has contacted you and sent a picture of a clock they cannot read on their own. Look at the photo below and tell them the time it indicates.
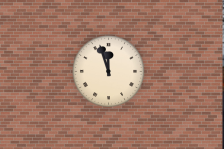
11:57
